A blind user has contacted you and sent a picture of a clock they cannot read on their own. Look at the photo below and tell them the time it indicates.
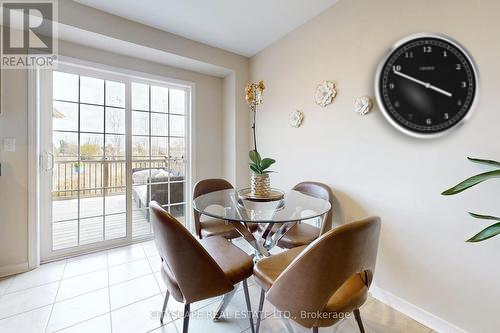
3:49
